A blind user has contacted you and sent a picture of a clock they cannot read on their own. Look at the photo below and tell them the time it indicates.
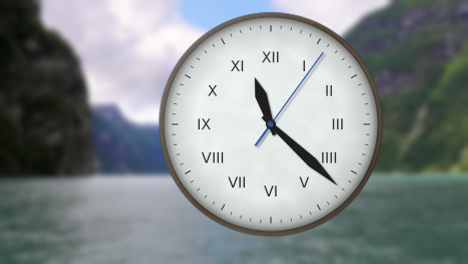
11:22:06
